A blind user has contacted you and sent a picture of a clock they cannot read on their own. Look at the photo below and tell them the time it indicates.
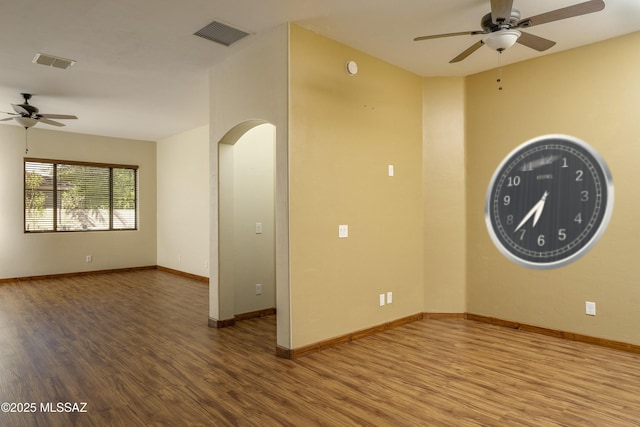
6:37
